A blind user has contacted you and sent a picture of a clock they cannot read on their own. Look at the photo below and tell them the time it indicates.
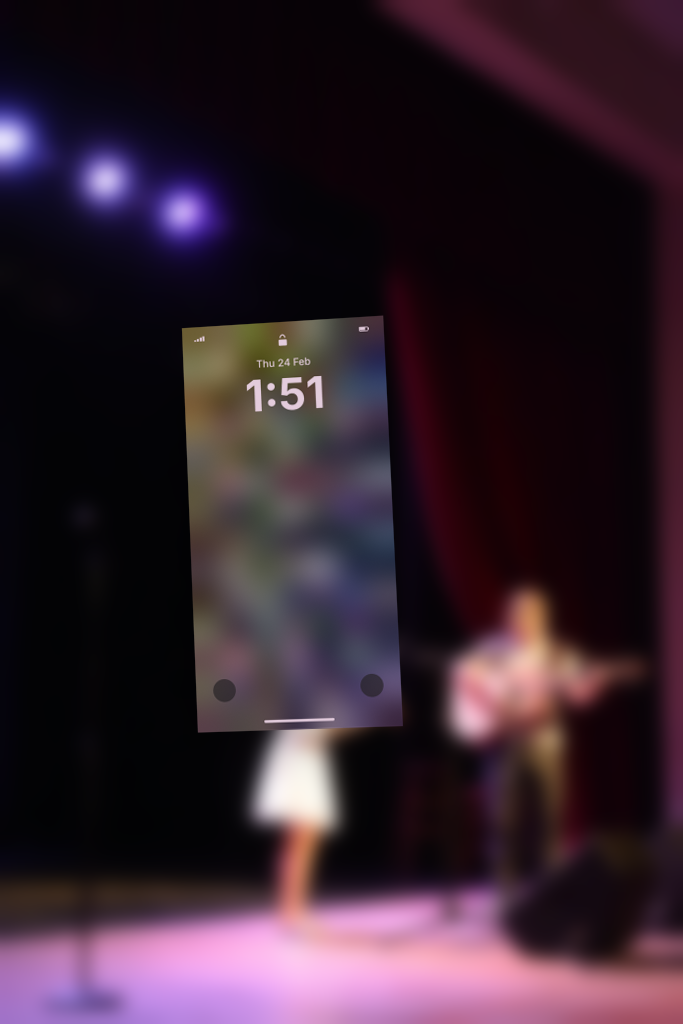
1:51
